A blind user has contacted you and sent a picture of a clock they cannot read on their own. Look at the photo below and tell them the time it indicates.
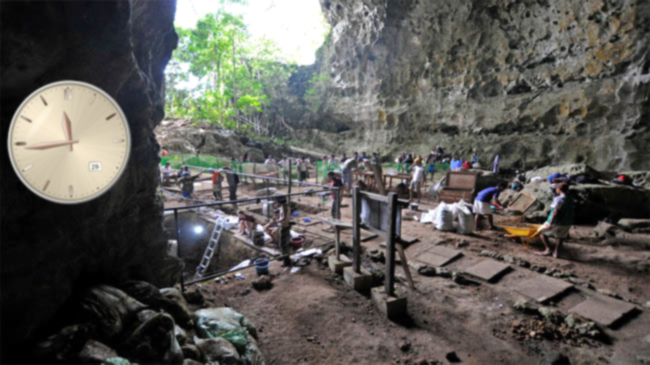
11:44
